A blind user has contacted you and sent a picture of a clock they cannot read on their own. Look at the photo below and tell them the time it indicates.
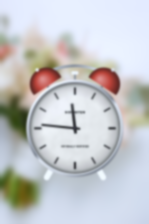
11:46
